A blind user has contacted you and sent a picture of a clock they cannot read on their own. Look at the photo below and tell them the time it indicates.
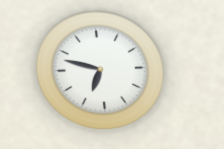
6:48
